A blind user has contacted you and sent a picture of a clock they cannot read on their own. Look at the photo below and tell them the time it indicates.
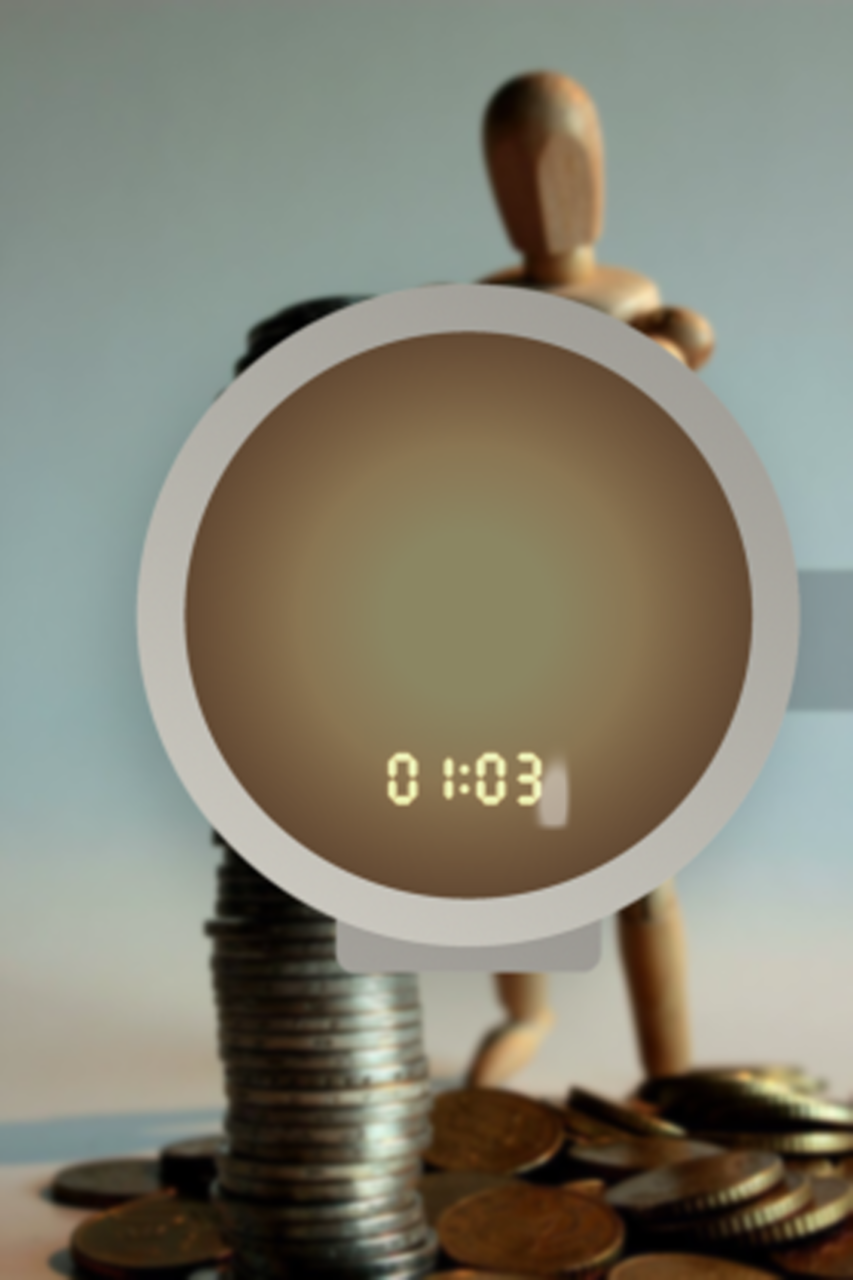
1:03
